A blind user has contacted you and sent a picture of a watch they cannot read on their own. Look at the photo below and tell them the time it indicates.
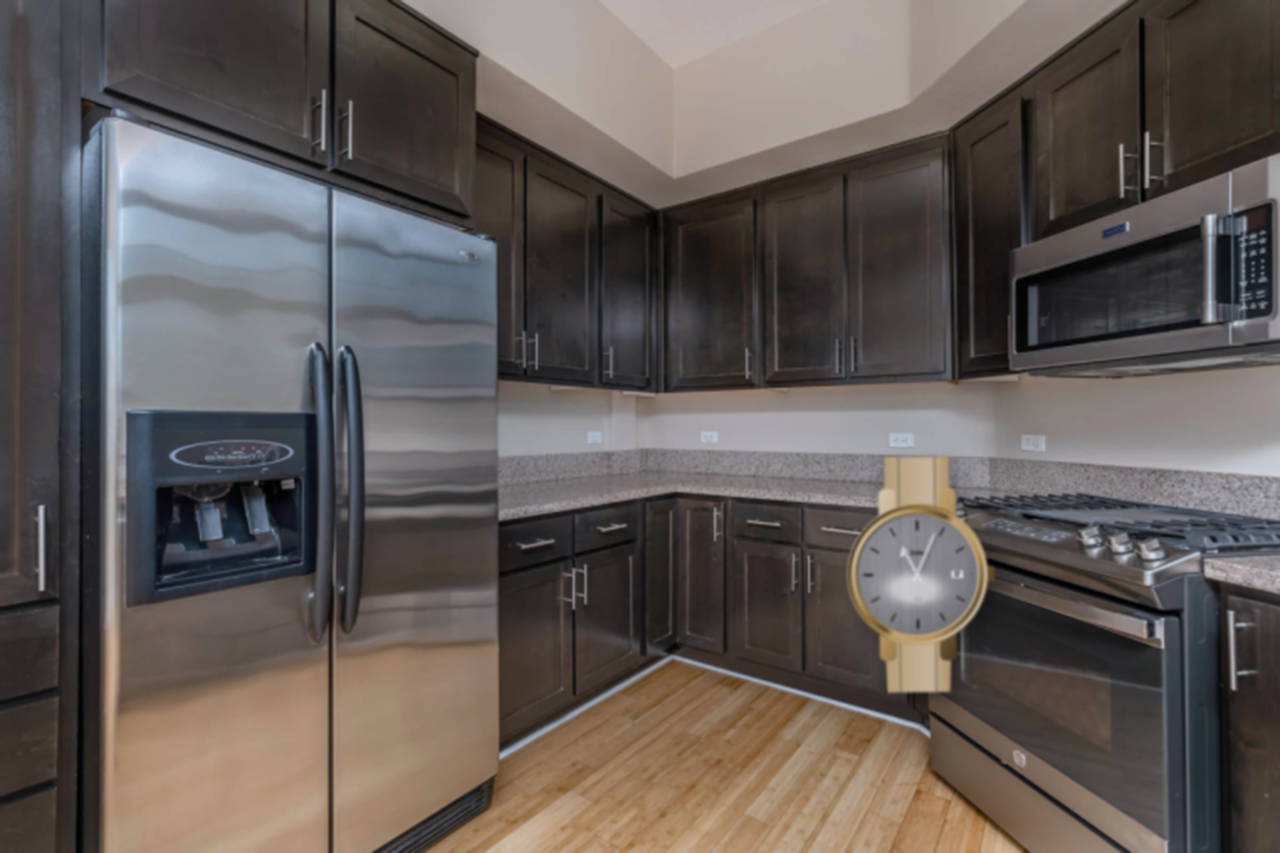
11:04
